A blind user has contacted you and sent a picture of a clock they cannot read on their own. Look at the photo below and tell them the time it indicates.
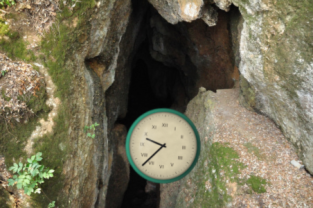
9:37
